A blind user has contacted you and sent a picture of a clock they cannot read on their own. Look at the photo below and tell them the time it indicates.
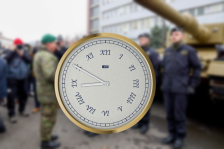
8:50
